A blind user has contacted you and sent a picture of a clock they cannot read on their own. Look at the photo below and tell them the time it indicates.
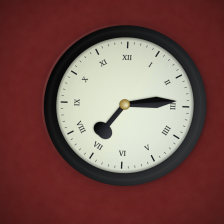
7:14
